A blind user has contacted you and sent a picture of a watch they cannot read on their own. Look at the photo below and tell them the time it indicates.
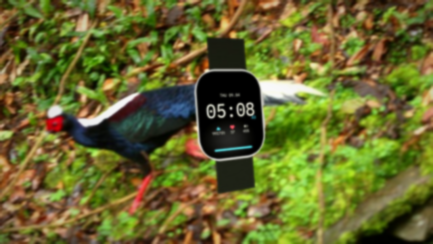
5:08
